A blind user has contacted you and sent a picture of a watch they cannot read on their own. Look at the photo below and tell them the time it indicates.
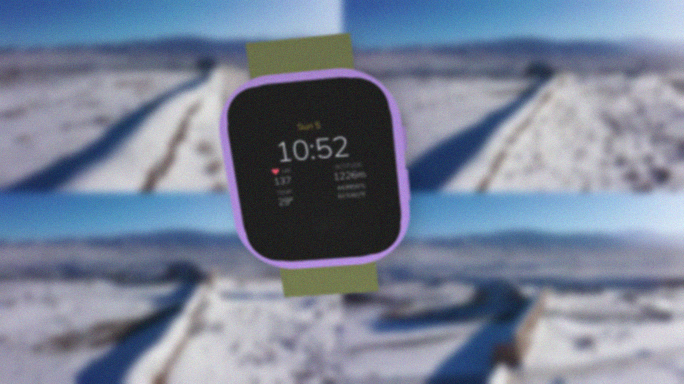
10:52
